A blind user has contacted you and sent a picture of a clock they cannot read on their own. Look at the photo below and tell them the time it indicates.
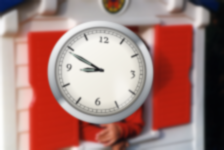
8:49
